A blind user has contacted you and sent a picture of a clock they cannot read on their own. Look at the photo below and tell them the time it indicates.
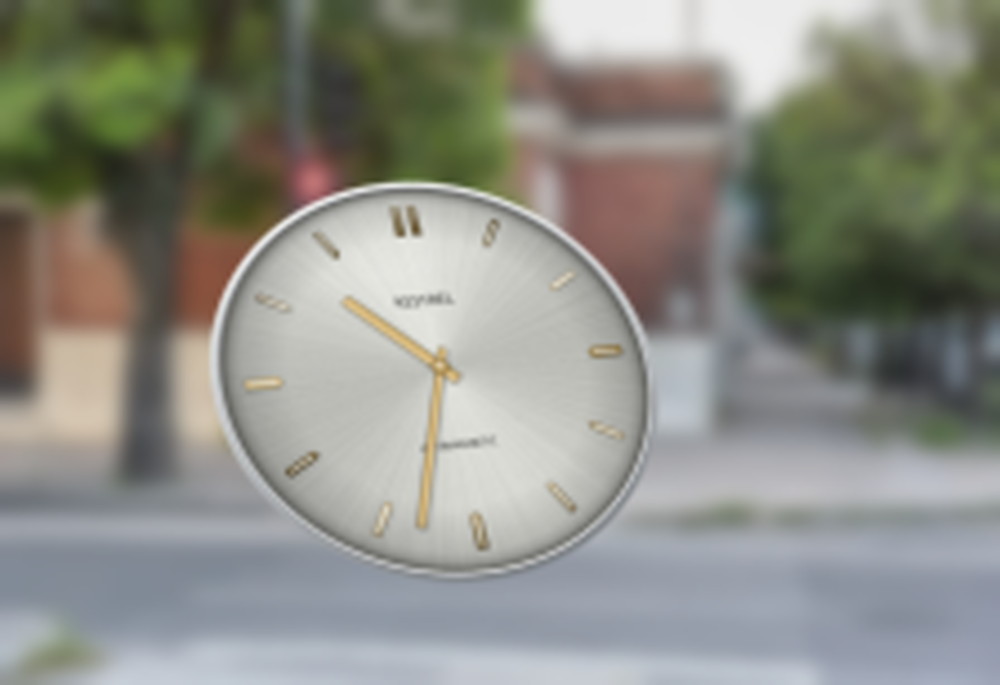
10:33
